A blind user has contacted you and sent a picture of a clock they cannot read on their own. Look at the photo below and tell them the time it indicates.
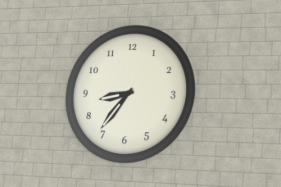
8:36
